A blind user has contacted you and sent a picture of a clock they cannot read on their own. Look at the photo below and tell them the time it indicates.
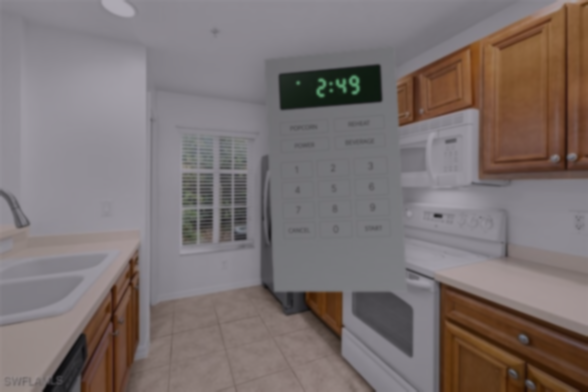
2:49
